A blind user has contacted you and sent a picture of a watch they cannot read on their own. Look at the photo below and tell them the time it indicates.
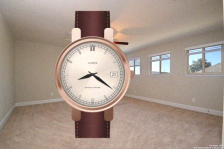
8:21
